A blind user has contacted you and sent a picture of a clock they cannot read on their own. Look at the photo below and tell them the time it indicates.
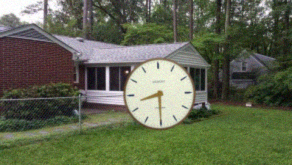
8:30
